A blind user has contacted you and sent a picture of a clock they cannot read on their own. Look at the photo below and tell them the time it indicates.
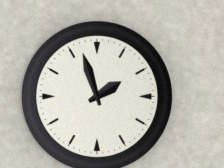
1:57
